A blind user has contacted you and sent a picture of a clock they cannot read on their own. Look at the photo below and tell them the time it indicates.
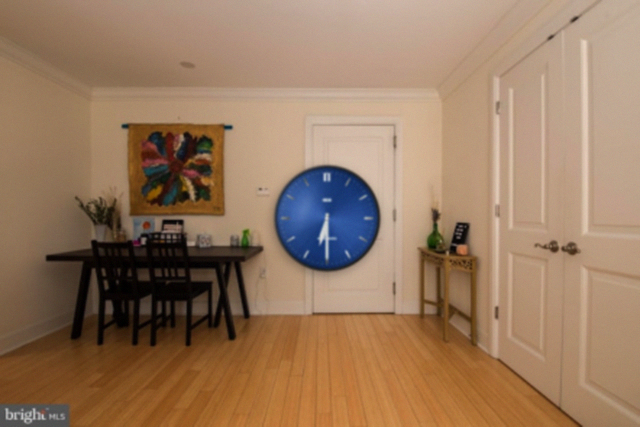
6:30
